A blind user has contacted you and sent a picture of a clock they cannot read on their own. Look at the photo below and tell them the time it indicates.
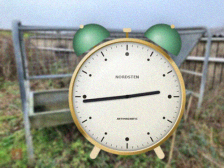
2:44
